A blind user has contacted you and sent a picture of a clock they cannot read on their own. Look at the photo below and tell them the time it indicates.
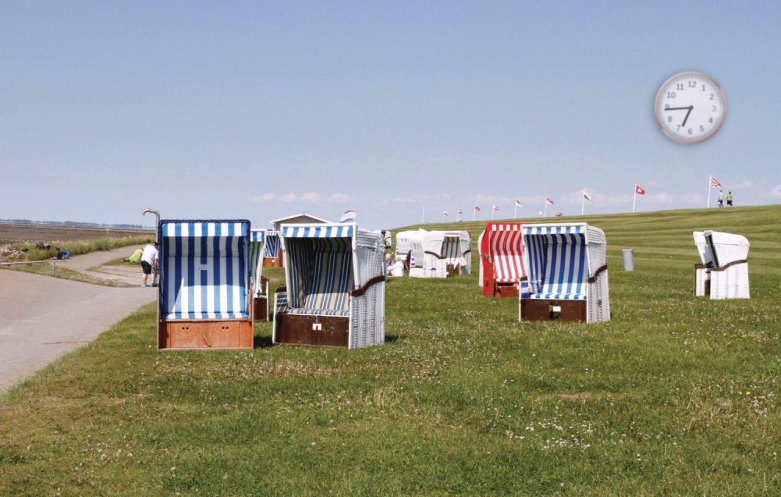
6:44
